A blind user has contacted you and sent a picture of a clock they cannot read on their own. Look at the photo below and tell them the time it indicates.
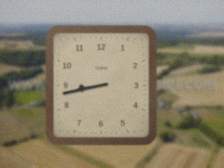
8:43
